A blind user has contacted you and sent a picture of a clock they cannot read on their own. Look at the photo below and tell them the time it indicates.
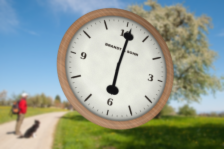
6:01
